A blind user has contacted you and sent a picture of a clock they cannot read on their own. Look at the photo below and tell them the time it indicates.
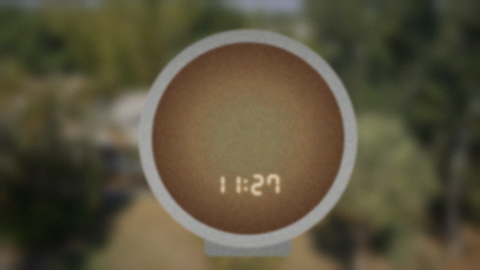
11:27
